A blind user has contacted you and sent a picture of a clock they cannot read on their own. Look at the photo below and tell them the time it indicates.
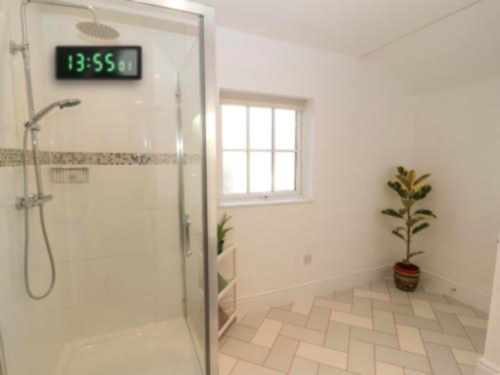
13:55
